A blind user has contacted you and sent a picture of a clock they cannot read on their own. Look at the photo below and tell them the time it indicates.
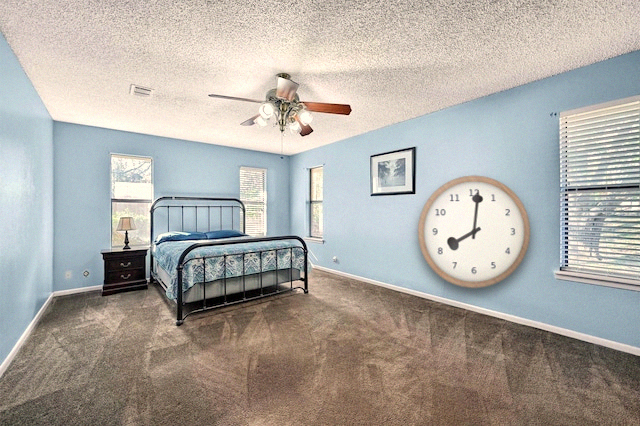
8:01
